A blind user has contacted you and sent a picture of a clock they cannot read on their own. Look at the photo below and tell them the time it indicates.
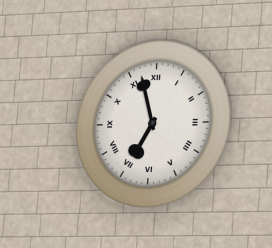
6:57
